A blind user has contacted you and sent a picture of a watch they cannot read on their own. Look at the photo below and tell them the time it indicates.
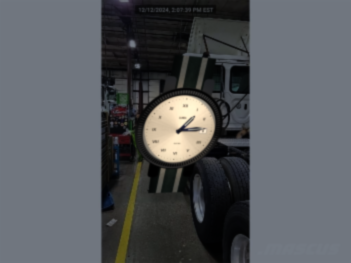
1:14
